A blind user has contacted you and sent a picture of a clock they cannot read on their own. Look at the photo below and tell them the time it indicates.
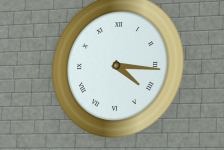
4:16
